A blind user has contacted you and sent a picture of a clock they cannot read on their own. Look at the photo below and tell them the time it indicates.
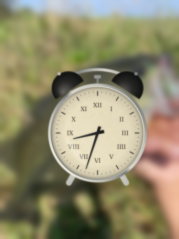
8:33
